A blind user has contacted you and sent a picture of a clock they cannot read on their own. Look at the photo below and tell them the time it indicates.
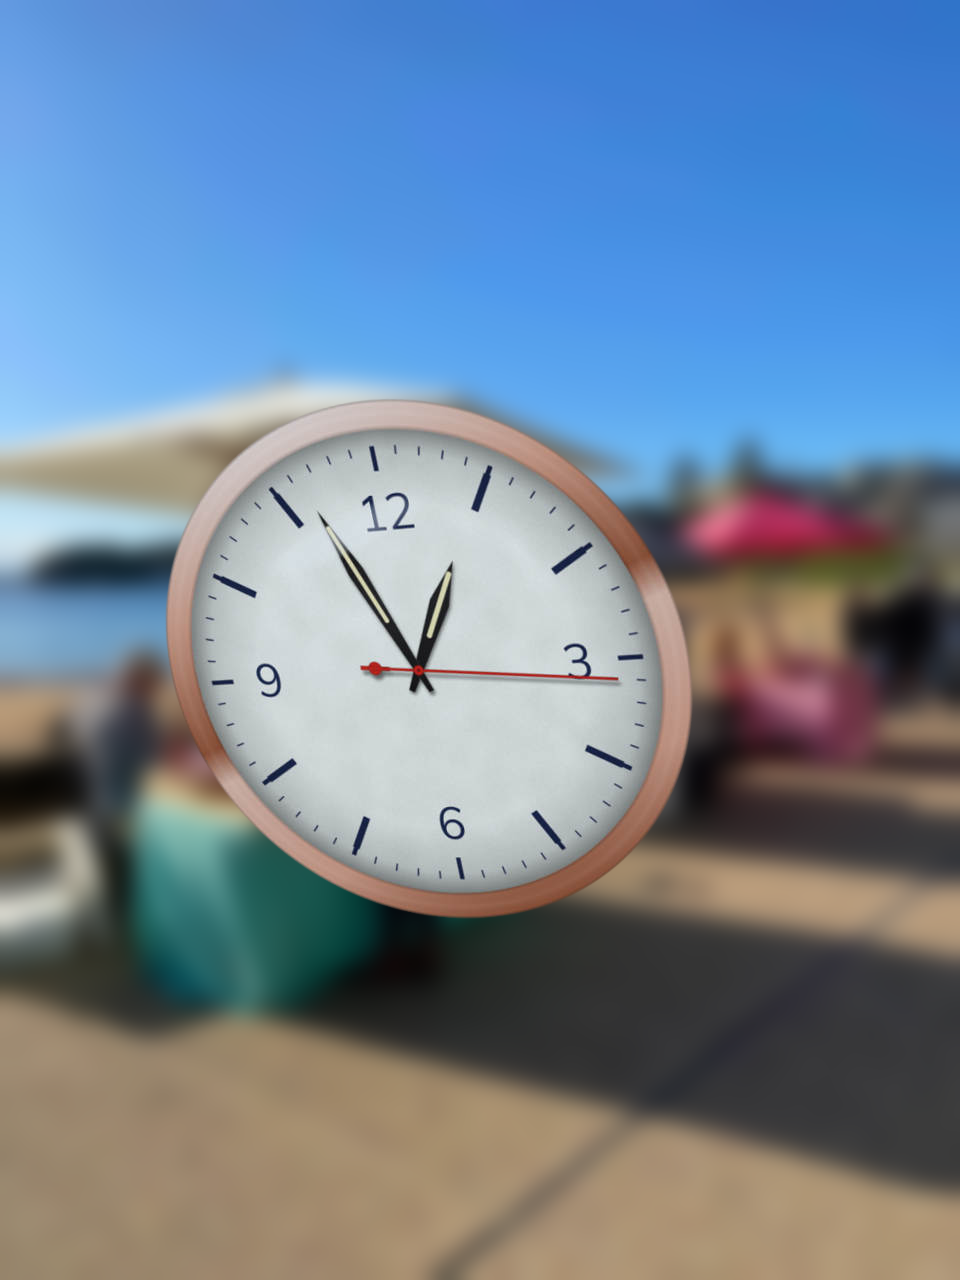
12:56:16
